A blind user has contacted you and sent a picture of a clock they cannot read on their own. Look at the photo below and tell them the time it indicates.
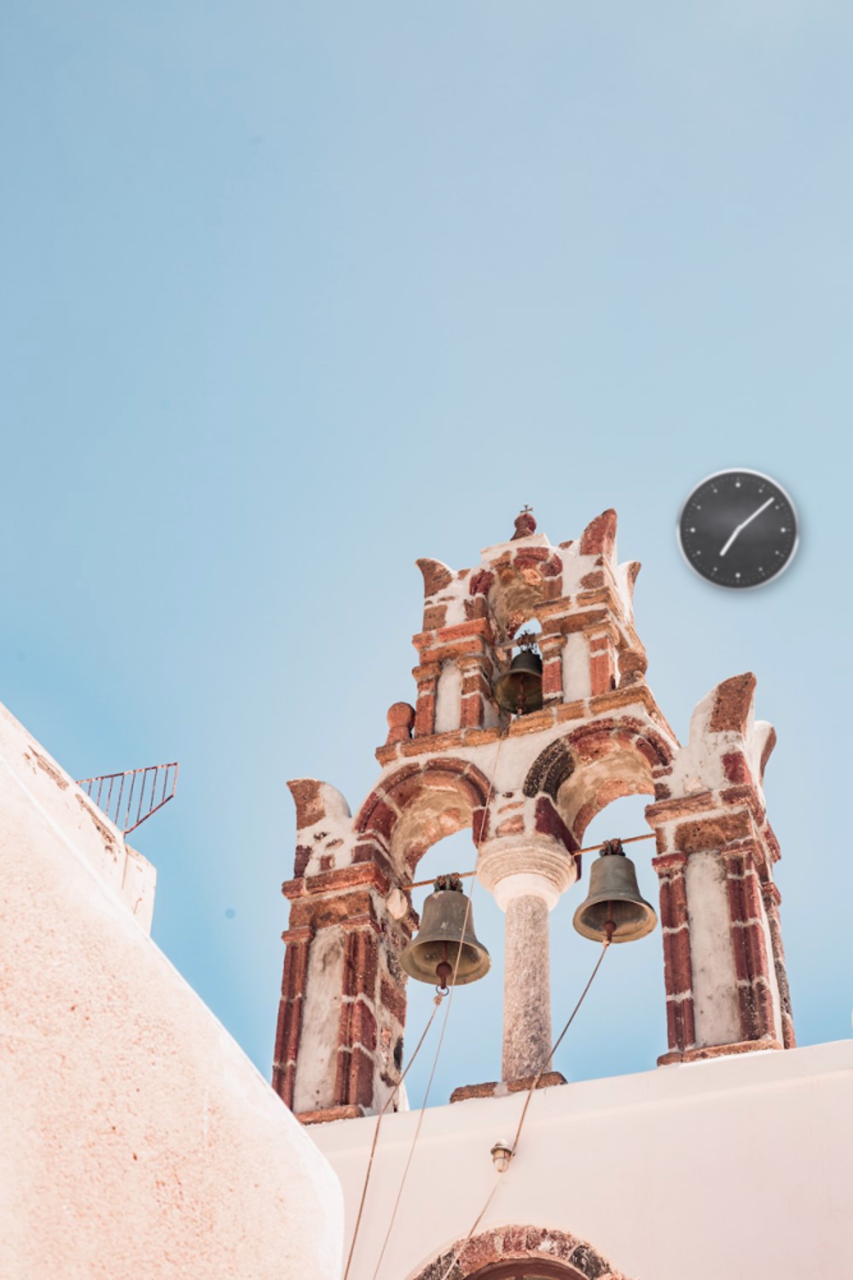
7:08
